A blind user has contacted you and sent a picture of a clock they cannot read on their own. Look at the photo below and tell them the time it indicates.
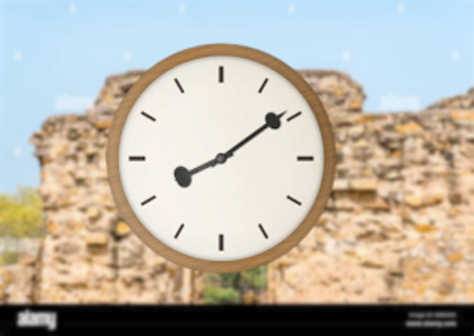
8:09
